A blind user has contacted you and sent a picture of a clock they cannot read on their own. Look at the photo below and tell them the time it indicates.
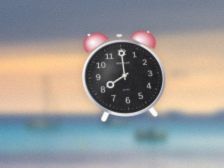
8:00
